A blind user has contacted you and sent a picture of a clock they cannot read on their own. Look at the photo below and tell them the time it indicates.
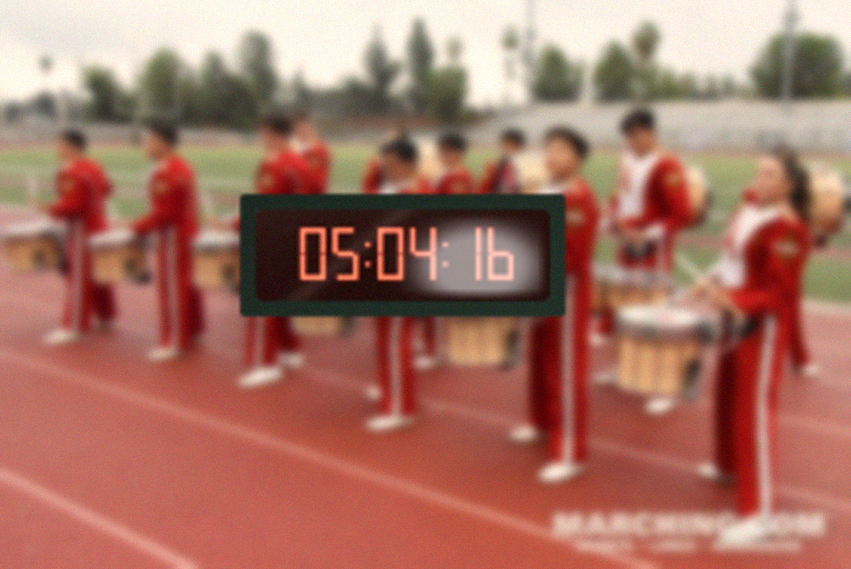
5:04:16
